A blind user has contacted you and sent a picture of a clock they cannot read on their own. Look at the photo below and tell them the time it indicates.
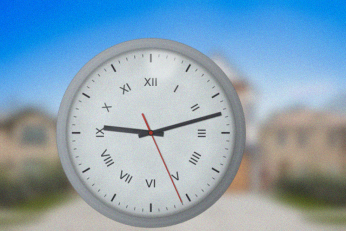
9:12:26
